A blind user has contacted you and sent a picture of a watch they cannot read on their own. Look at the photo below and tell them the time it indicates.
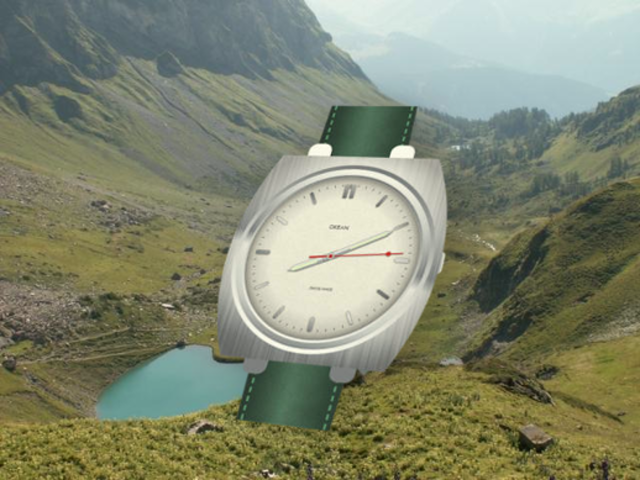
8:10:14
